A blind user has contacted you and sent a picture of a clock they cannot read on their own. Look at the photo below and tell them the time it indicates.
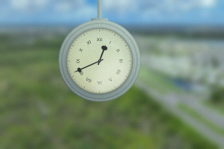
12:41
